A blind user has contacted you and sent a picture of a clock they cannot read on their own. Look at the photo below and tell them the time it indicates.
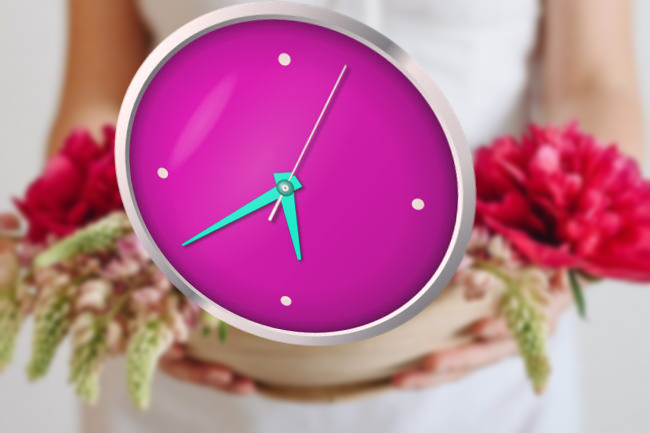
5:39:04
